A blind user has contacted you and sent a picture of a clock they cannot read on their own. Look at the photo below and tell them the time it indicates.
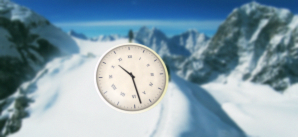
10:28
